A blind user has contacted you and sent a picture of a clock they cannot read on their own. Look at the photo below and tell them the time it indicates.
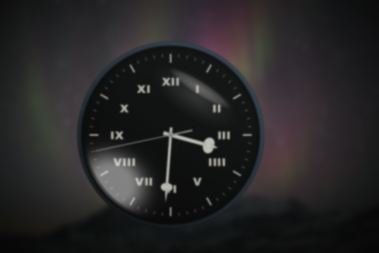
3:30:43
